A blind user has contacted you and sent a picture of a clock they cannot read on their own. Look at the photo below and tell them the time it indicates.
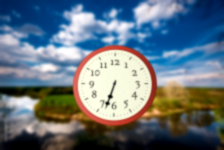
6:33
